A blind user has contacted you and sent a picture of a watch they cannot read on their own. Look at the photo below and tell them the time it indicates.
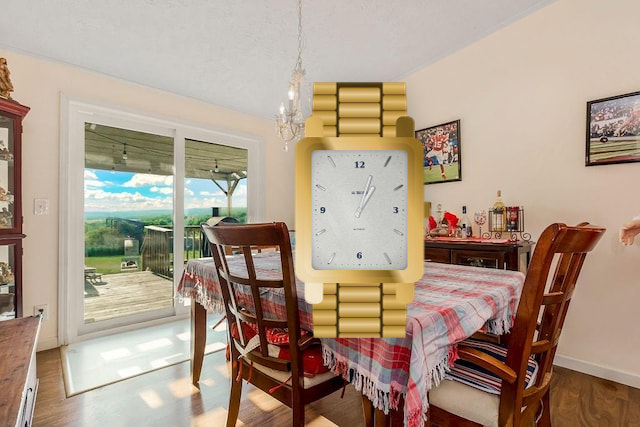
1:03
